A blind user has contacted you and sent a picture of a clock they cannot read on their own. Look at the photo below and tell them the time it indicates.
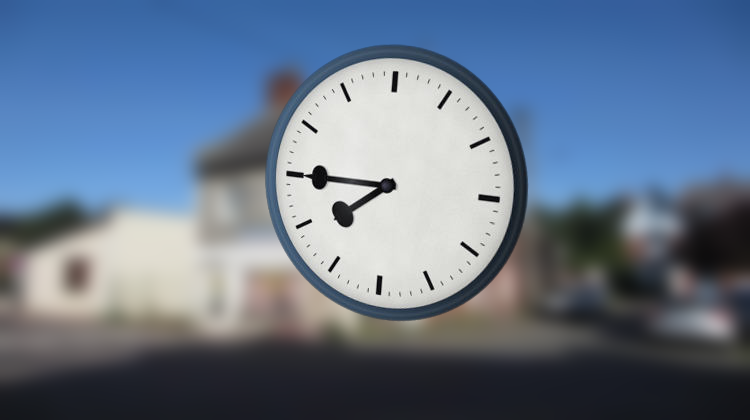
7:45
